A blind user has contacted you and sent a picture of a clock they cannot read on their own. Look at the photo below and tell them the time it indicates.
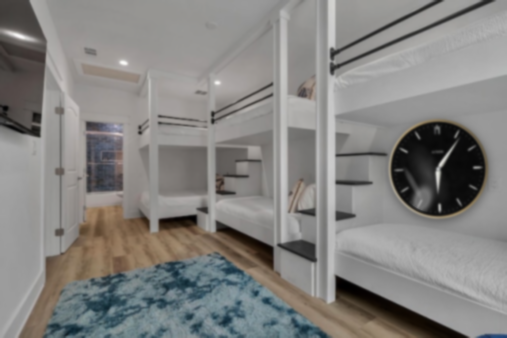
6:06
